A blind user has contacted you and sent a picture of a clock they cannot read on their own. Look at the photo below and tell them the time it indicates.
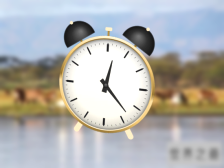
12:23
